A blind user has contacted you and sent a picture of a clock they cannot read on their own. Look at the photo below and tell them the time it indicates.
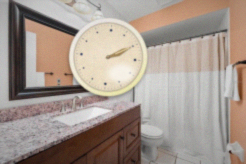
2:10
